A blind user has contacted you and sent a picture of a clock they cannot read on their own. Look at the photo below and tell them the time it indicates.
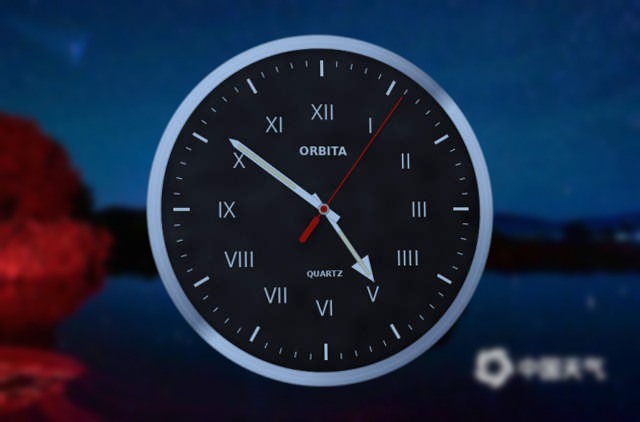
4:51:06
